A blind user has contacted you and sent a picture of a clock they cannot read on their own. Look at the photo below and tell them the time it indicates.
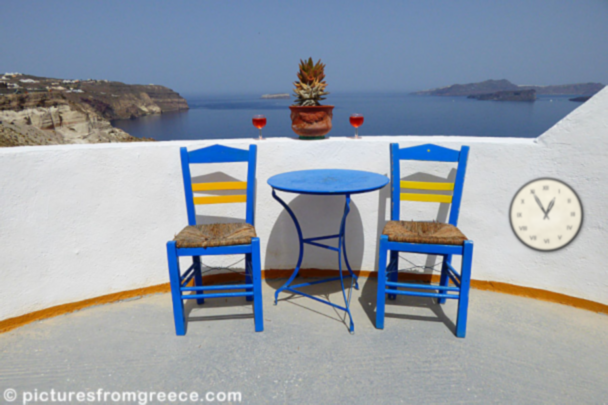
12:55
